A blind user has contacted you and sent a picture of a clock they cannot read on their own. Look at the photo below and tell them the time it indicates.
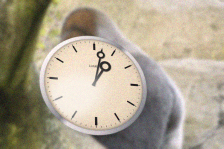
1:02
